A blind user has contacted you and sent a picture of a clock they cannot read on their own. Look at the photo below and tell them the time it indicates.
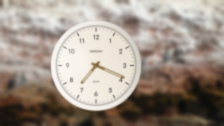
7:19
